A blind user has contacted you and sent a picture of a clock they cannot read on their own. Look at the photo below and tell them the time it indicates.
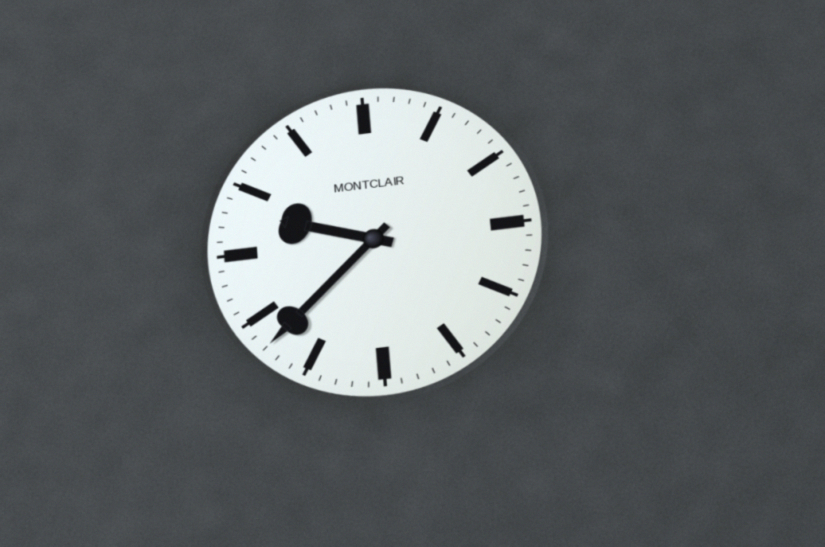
9:38
